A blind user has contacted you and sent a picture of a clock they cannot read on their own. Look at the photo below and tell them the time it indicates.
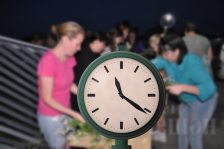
11:21
